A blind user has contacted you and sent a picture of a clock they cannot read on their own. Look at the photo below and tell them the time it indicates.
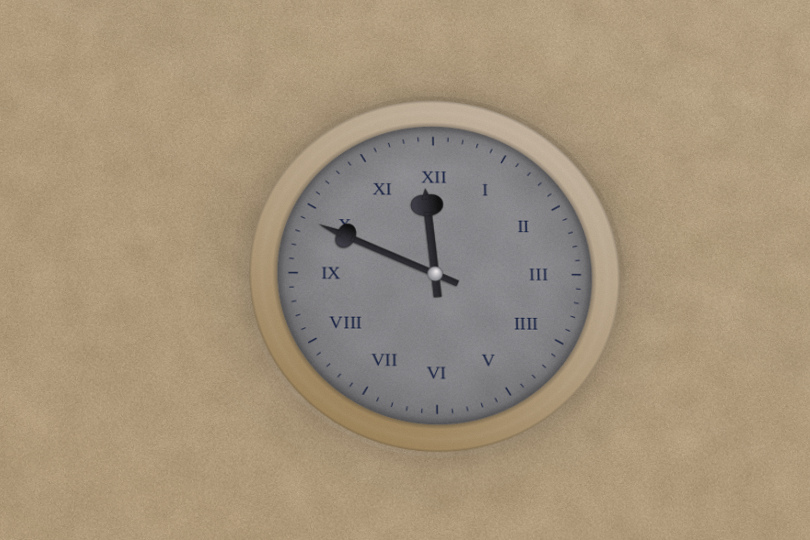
11:49
